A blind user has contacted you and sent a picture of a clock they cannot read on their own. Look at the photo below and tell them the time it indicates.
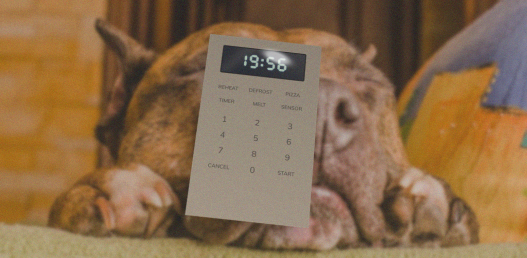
19:56
